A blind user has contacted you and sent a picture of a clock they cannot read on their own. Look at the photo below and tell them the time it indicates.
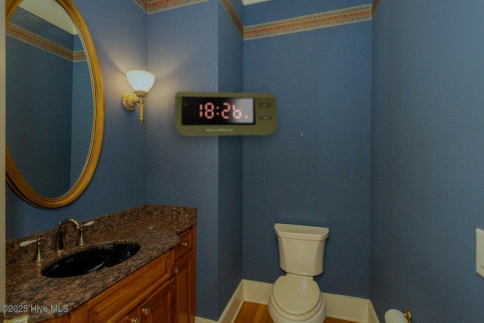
18:26
